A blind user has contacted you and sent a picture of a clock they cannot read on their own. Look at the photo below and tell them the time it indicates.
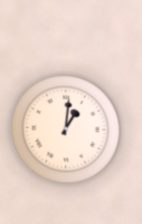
1:01
